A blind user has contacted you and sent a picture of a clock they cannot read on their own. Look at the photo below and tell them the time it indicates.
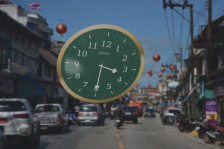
3:30
